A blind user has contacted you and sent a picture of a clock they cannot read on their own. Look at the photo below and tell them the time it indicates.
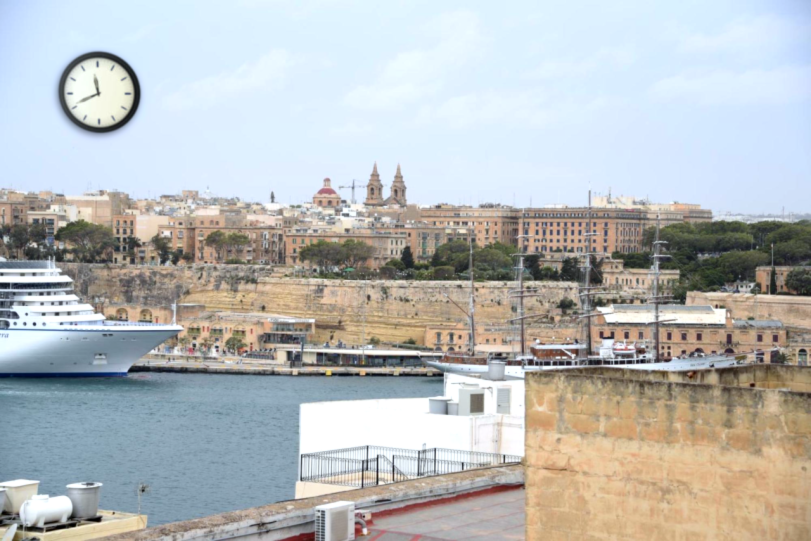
11:41
